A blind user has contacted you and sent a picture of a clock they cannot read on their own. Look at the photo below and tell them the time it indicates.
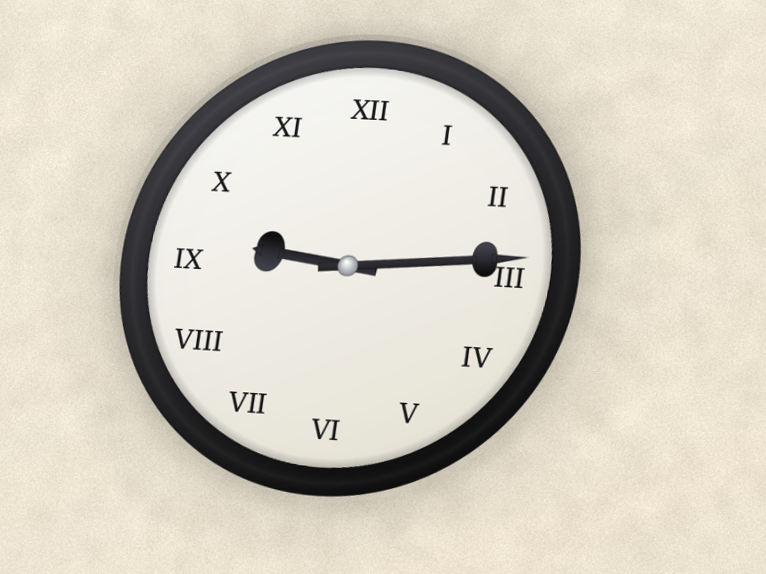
9:14
